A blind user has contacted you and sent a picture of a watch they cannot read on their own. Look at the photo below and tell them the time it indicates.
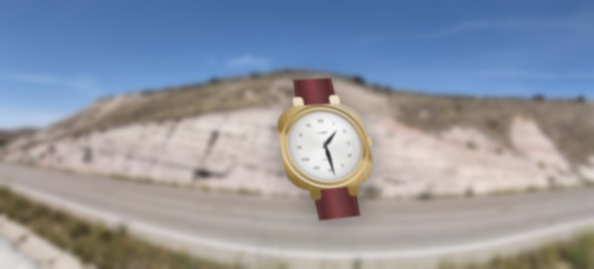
1:29
